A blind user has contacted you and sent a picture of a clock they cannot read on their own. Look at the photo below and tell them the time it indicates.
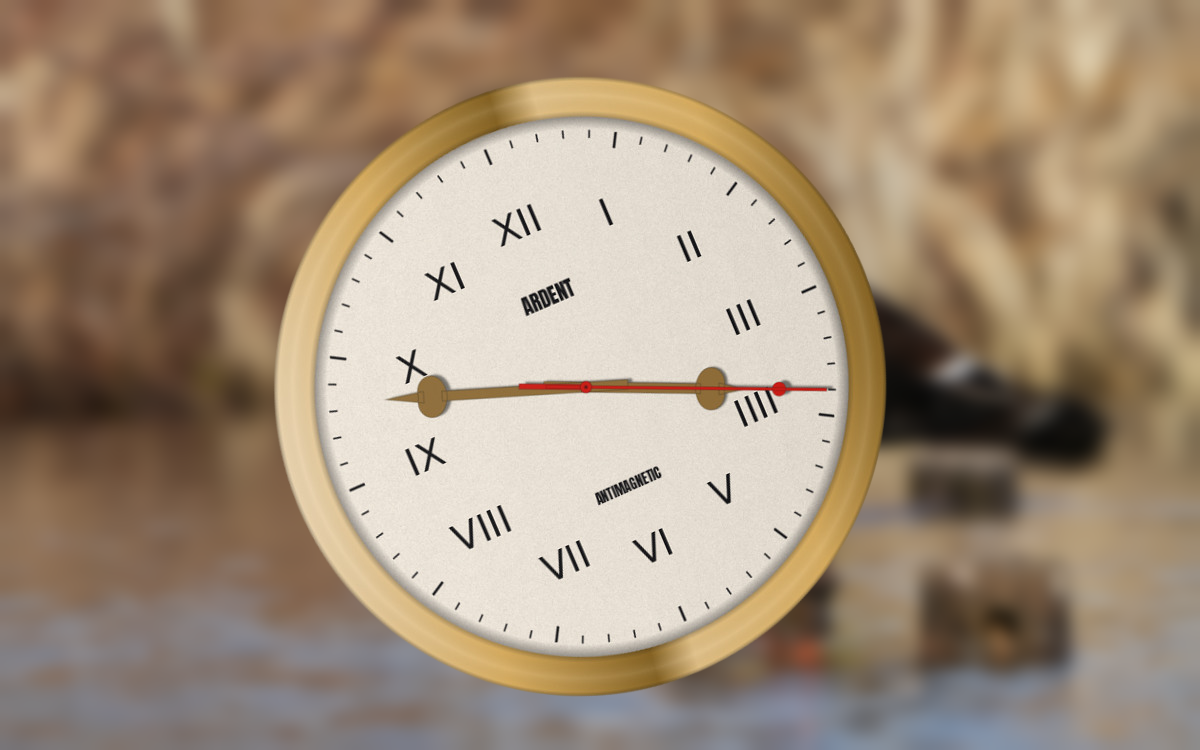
3:48:19
